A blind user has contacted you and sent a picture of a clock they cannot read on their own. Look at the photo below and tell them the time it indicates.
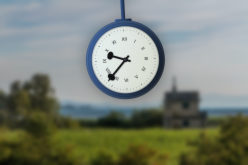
9:37
